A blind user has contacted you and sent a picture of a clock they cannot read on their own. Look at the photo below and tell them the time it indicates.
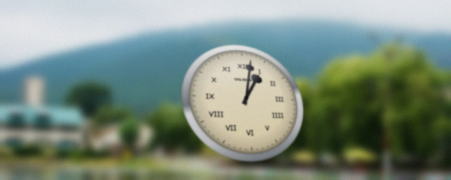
1:02
